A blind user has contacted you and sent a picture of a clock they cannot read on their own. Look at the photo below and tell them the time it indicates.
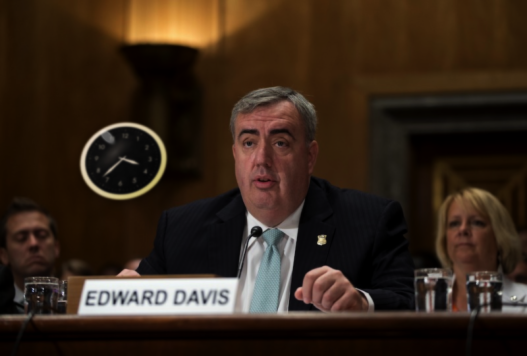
3:37
